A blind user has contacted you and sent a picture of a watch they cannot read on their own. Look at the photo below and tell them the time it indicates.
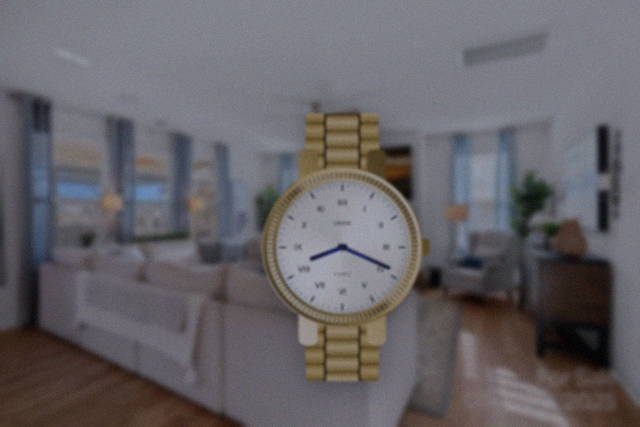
8:19
